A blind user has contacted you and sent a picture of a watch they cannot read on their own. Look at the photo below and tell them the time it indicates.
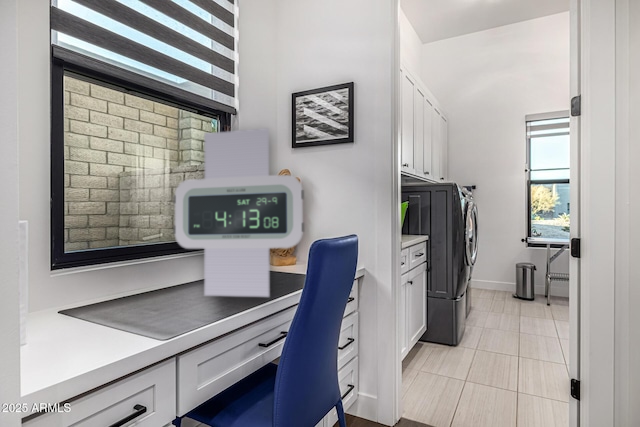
4:13:08
